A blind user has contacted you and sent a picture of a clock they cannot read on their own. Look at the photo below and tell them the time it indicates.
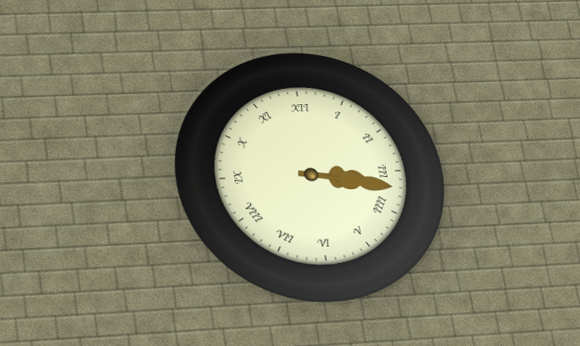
3:17
